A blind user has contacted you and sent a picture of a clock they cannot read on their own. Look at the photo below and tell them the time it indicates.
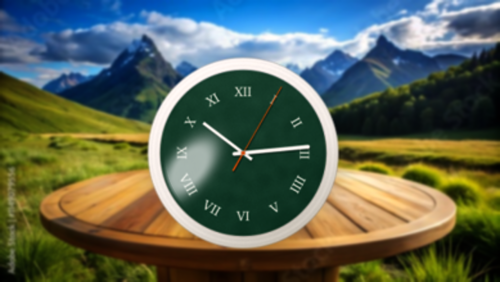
10:14:05
